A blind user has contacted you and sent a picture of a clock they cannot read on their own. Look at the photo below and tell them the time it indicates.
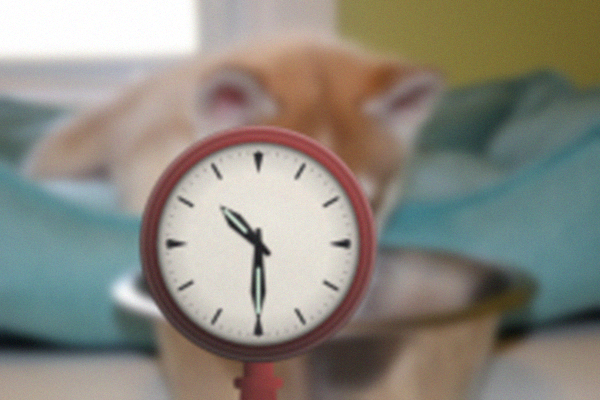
10:30
